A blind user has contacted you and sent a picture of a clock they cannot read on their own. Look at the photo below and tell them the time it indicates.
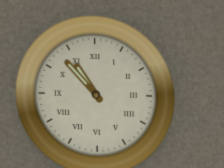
10:53
